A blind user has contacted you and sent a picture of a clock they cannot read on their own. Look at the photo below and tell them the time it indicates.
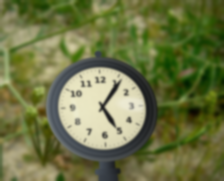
5:06
